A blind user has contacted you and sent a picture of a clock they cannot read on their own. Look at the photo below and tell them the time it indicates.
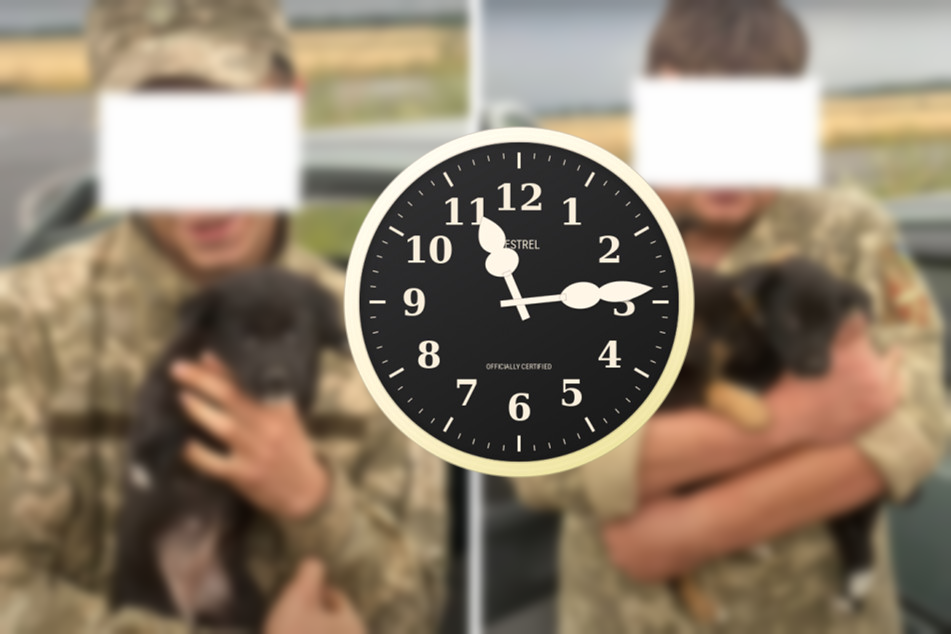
11:14
